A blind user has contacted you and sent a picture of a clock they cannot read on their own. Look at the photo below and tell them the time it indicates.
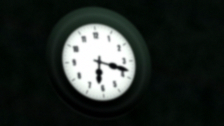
6:18
